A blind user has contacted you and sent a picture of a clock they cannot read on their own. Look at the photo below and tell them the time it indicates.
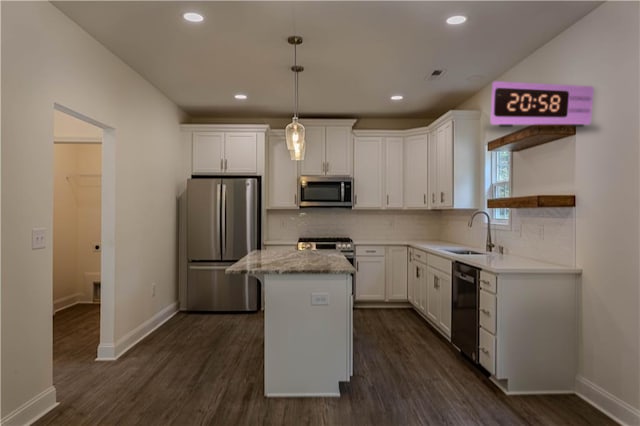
20:58
